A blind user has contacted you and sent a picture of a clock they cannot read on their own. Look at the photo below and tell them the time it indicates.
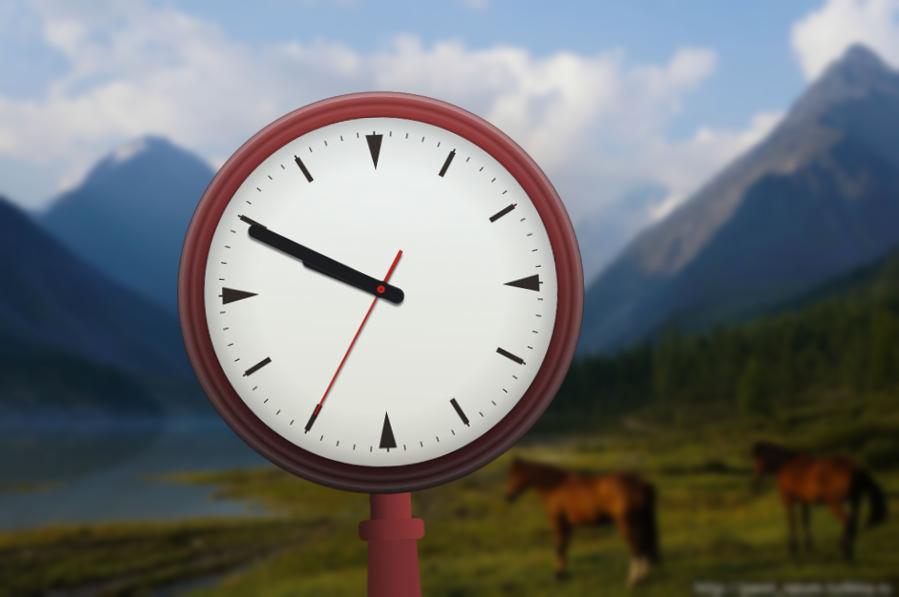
9:49:35
